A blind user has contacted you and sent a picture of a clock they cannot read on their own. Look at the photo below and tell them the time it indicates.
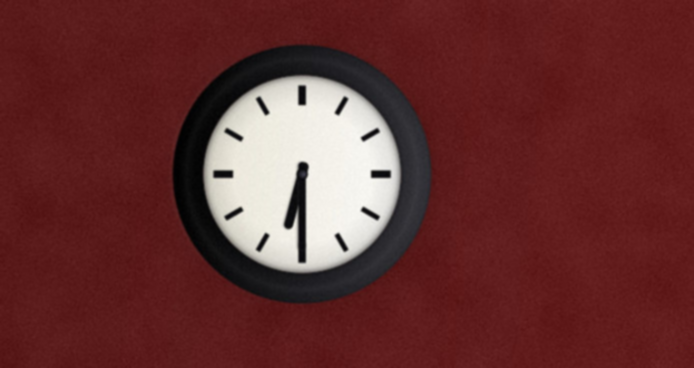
6:30
